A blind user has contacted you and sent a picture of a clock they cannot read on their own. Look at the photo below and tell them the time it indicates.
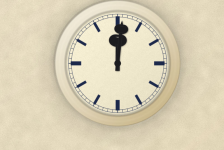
12:01
